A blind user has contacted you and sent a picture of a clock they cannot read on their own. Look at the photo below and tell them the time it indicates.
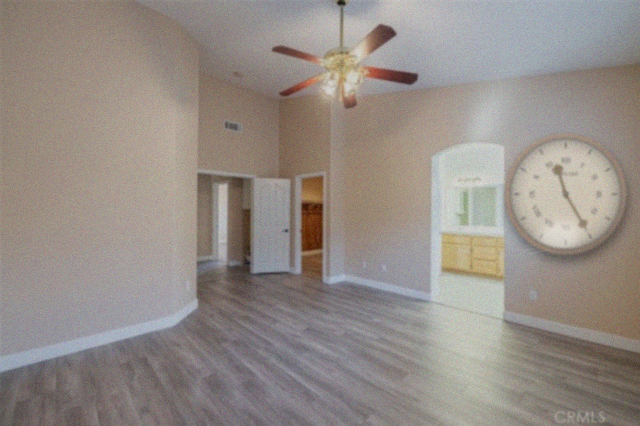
11:25
